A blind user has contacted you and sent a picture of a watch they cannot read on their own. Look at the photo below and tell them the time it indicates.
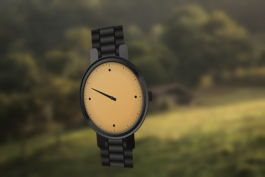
9:49
